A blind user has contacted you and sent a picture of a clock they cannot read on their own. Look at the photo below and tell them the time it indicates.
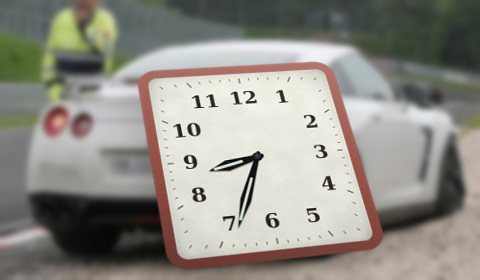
8:34
